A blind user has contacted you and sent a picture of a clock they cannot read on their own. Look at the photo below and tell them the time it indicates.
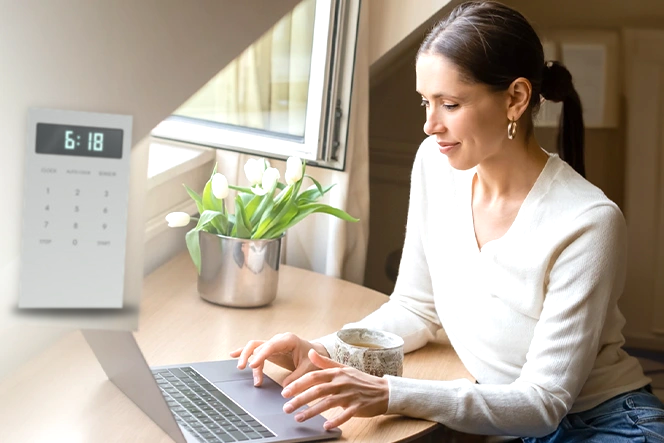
6:18
